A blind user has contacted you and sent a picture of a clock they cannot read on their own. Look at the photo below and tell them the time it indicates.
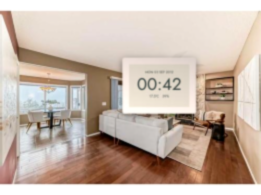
0:42
